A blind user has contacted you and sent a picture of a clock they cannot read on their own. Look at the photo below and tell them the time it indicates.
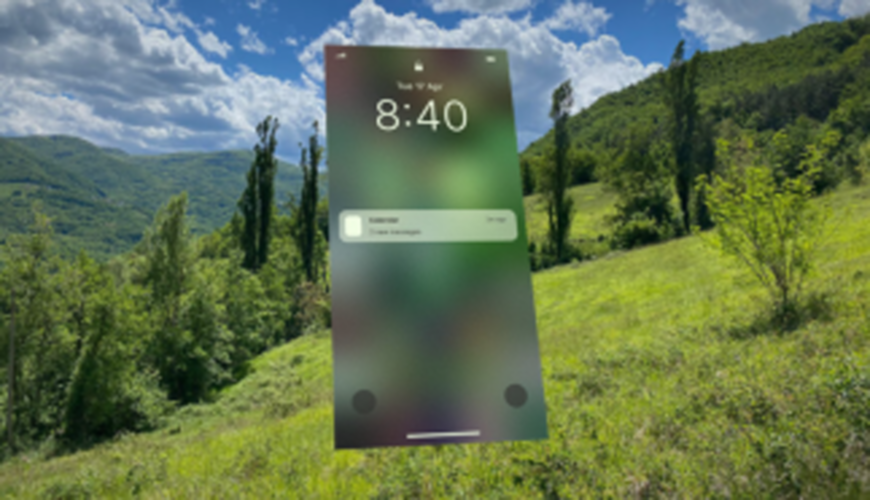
8:40
